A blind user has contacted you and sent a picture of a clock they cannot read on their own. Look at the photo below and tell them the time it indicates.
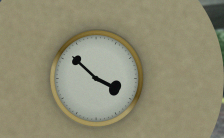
3:52
